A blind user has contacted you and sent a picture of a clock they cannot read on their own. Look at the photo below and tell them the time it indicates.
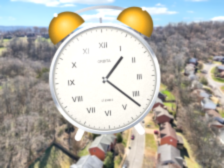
1:22
